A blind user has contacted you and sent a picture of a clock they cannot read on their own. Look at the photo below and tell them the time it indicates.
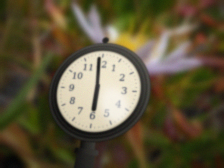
5:59
